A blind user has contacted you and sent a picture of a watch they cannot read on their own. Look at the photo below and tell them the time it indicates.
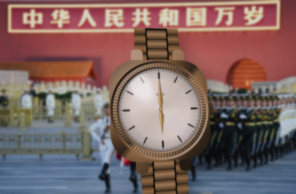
6:00
